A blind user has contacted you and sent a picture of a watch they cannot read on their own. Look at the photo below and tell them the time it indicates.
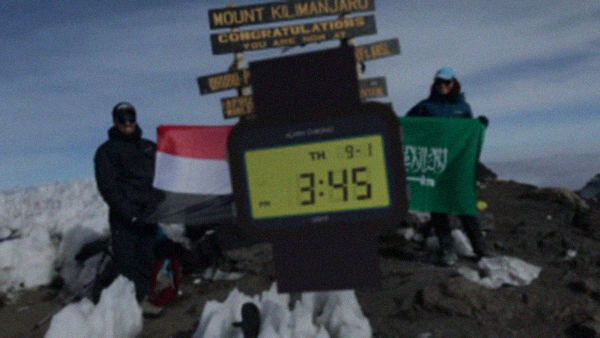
3:45
